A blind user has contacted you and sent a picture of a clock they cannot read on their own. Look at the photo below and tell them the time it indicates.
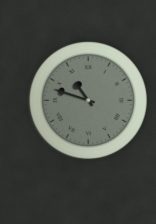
10:48
